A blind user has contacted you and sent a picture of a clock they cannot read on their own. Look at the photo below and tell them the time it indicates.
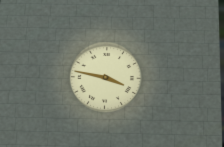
3:47
